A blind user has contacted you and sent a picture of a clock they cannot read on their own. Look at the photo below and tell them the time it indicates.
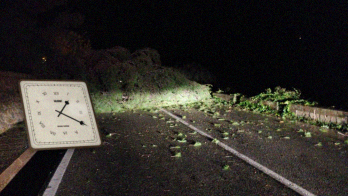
1:20
